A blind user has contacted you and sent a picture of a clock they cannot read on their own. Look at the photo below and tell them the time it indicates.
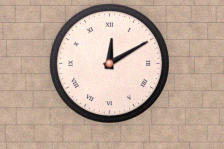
12:10
